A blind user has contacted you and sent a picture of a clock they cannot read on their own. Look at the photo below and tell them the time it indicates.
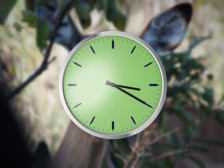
3:20
